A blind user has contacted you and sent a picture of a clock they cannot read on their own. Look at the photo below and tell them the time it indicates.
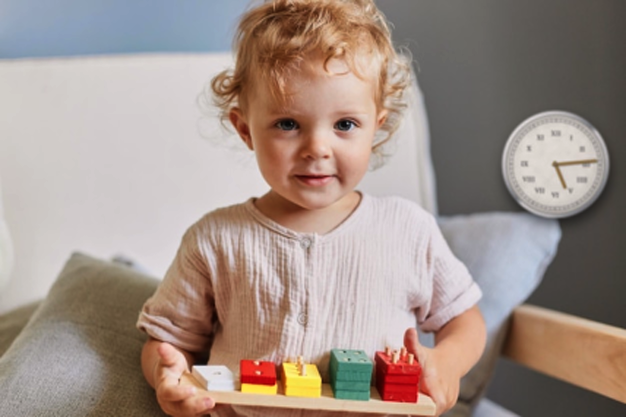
5:14
